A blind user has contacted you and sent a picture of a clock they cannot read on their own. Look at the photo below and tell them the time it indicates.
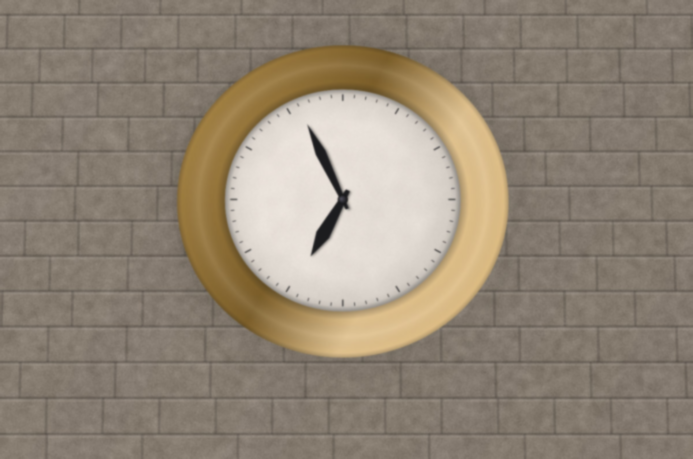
6:56
